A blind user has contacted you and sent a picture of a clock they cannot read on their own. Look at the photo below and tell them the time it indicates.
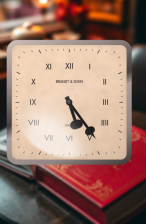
5:24
